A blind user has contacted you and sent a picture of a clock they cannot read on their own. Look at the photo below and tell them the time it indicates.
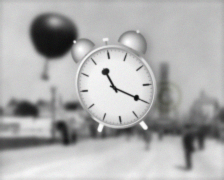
11:20
